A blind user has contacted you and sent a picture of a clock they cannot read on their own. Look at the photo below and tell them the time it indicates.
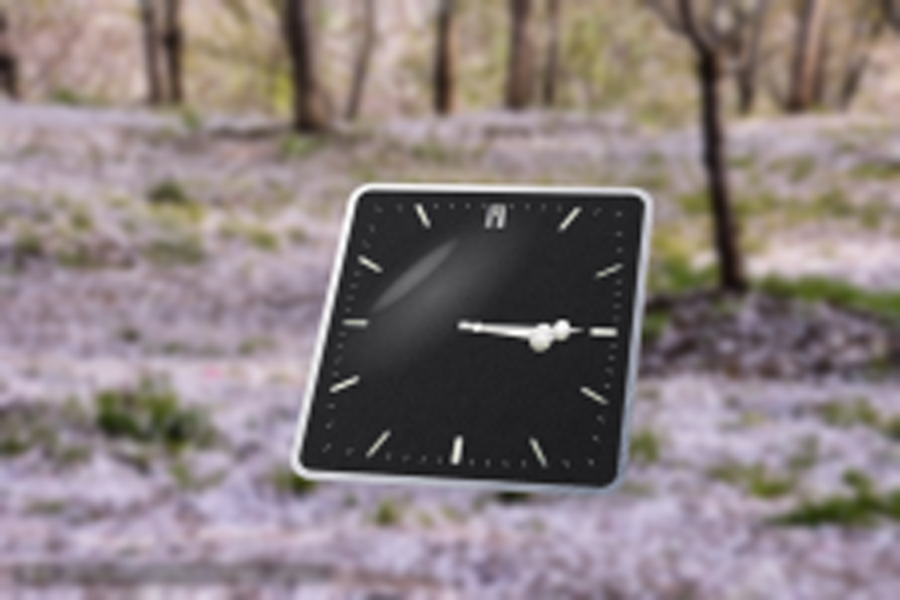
3:15
